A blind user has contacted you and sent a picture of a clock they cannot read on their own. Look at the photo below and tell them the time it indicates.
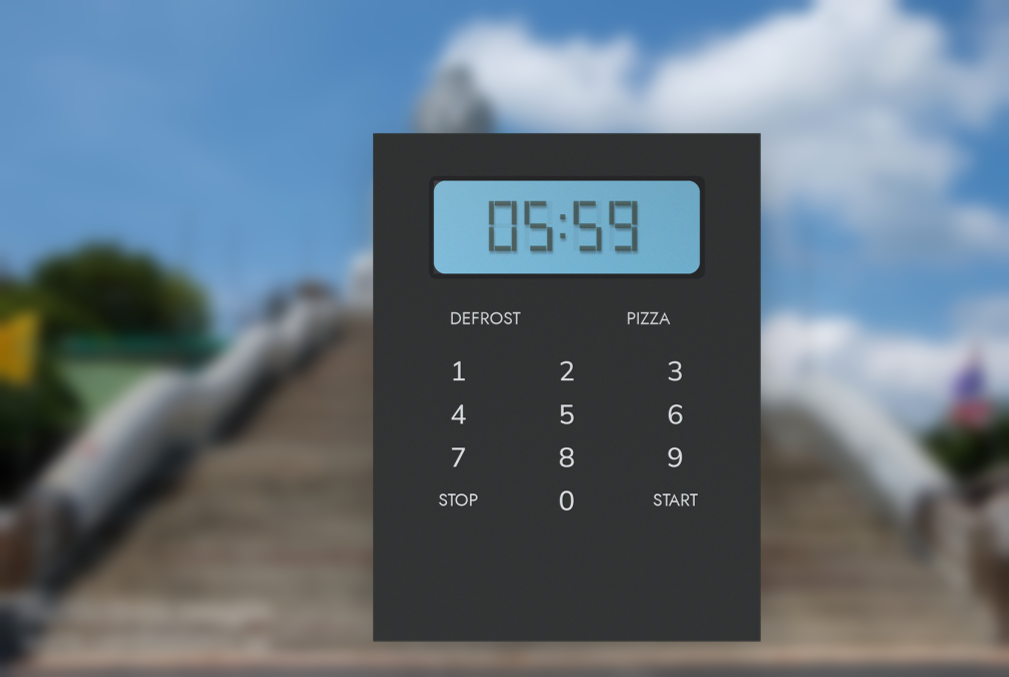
5:59
